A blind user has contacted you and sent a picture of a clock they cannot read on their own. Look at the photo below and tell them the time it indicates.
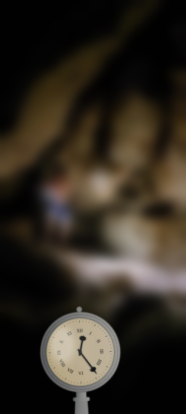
12:24
